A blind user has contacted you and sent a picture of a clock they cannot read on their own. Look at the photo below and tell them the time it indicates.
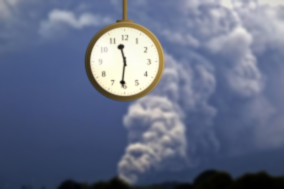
11:31
